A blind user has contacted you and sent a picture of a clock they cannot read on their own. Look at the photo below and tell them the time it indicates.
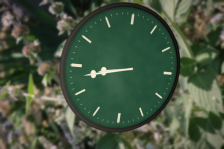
8:43
